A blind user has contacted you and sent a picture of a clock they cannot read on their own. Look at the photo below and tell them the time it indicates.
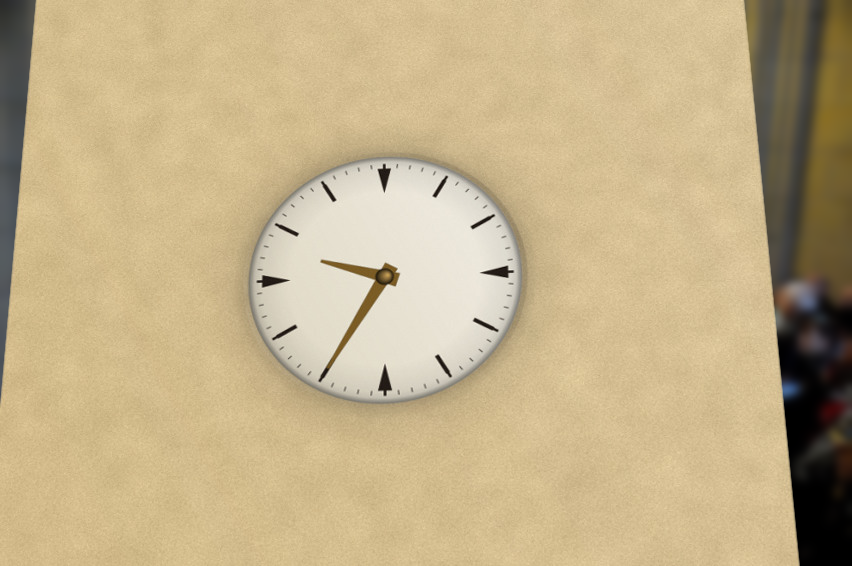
9:35
